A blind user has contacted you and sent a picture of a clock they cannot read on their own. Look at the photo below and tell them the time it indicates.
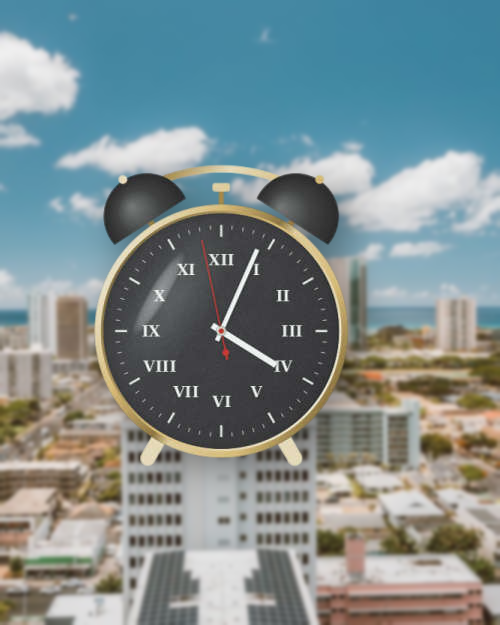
4:03:58
